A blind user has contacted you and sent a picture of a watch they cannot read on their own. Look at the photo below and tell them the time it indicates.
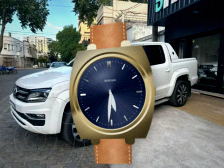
5:31
